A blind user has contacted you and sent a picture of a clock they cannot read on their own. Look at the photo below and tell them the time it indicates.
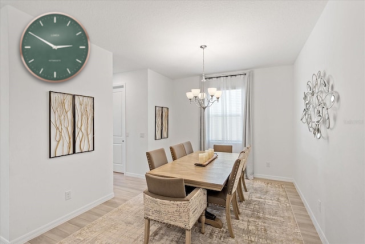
2:50
